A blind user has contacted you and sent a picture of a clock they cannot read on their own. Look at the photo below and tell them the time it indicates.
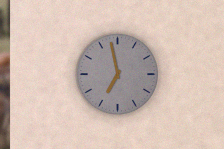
6:58
